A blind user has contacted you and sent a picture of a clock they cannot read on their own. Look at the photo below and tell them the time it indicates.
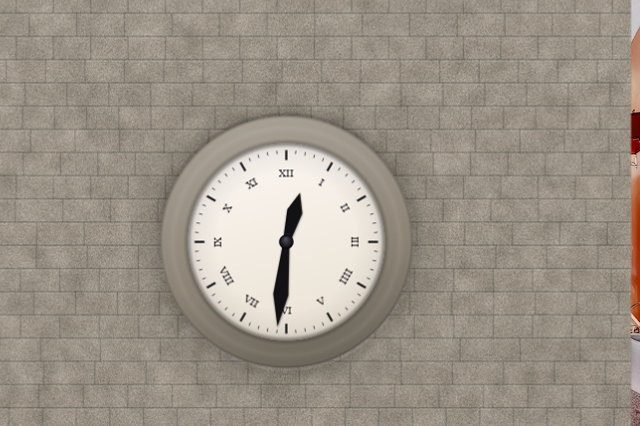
12:31
